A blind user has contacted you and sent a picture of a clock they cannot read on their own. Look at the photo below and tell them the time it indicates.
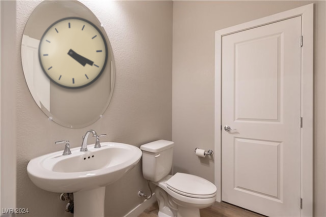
4:20
